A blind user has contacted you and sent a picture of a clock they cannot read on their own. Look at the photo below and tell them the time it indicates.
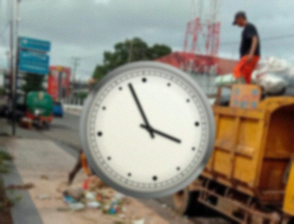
3:57
